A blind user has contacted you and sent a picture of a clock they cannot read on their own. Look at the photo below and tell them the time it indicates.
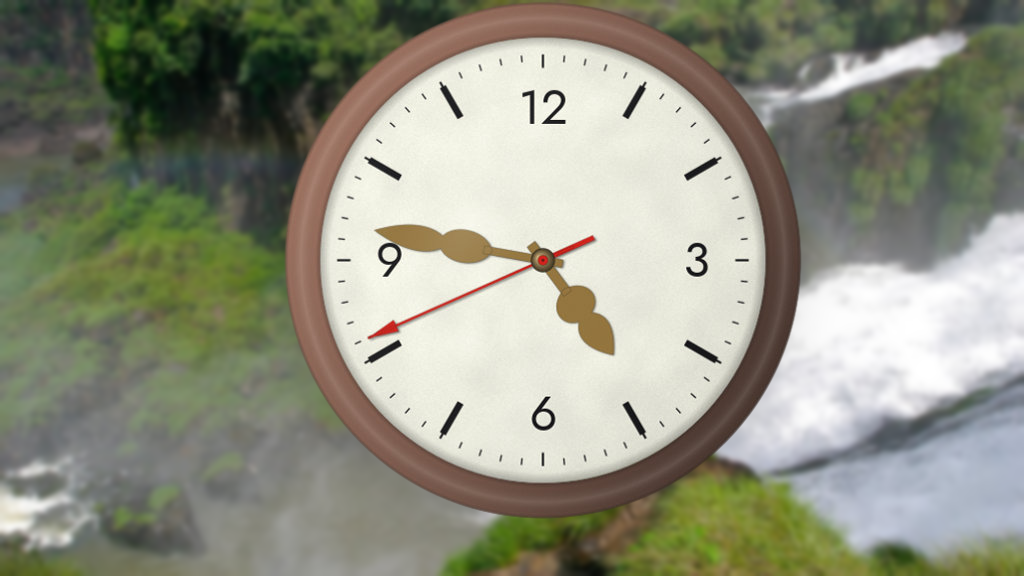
4:46:41
